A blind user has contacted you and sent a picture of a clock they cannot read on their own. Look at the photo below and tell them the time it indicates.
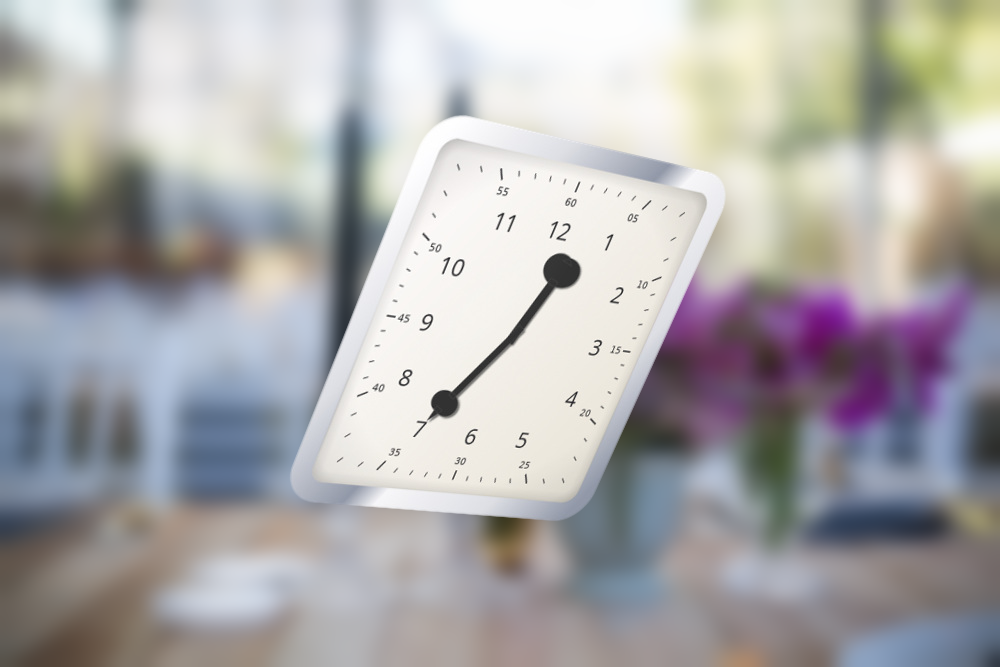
12:35
